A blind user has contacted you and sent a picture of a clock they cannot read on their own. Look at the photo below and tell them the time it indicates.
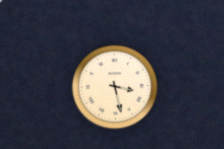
3:28
